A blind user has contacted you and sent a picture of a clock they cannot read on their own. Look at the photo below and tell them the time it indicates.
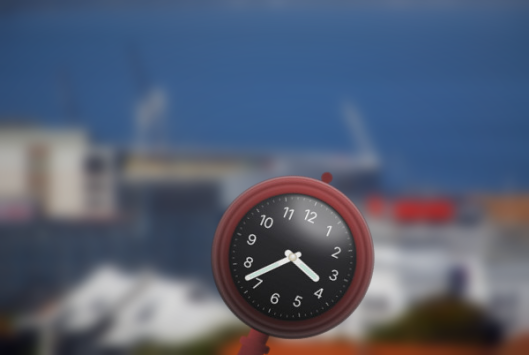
3:37
